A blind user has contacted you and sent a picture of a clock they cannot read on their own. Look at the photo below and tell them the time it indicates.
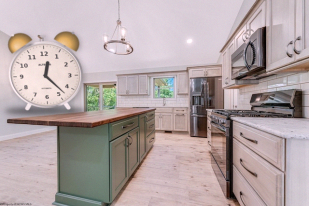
12:23
